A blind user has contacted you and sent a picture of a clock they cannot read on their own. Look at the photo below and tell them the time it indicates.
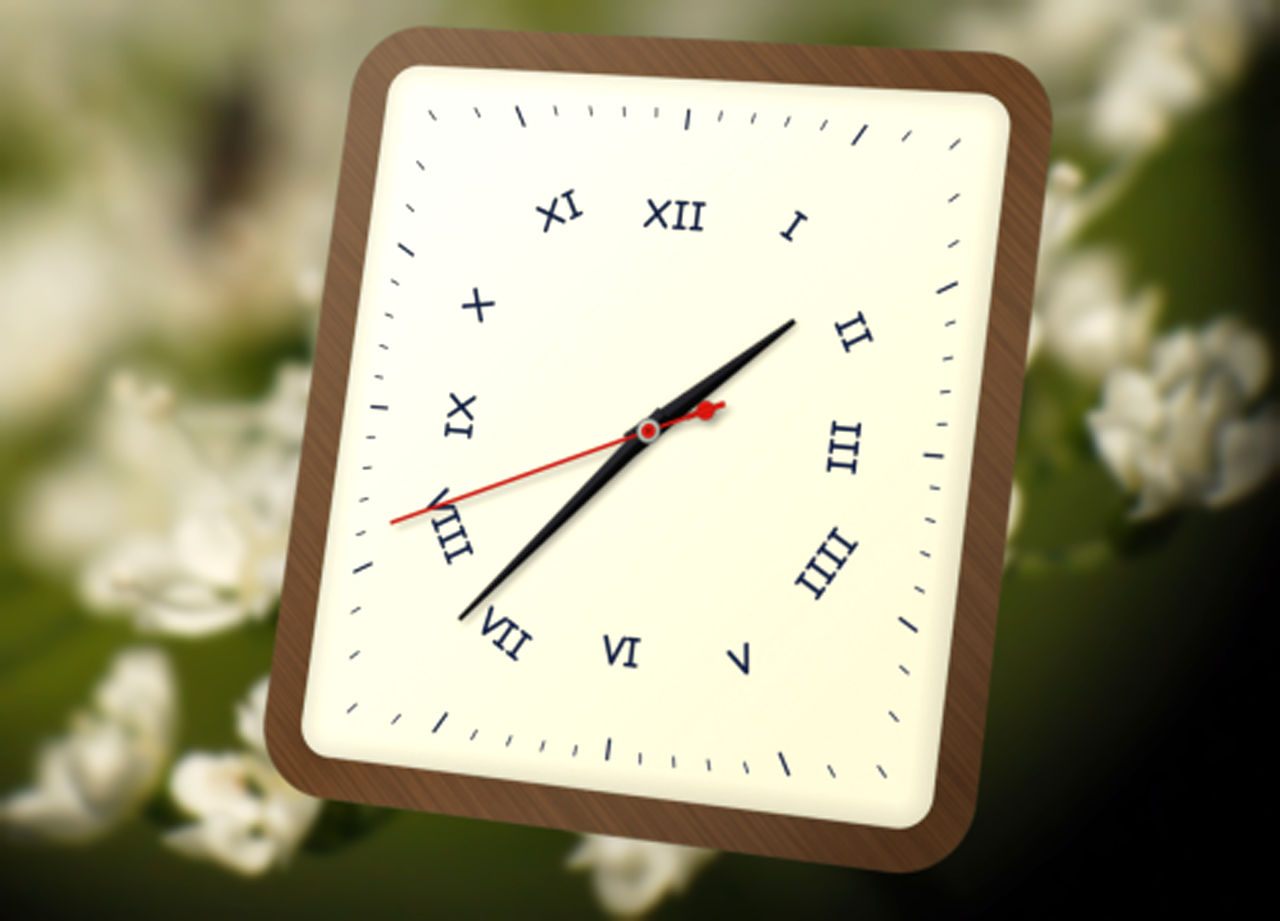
1:36:41
